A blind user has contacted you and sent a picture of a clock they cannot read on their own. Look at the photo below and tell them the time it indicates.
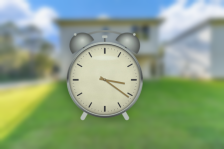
3:21
